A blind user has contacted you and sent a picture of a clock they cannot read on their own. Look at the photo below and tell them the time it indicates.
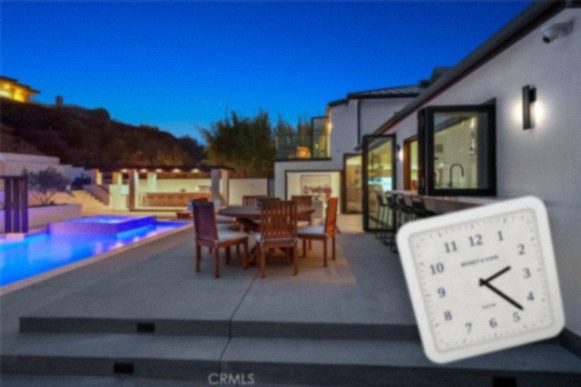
2:23
